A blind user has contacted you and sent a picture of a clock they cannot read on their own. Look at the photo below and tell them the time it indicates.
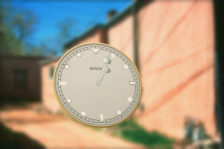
1:04
